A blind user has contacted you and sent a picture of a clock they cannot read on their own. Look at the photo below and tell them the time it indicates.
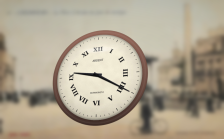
9:20
